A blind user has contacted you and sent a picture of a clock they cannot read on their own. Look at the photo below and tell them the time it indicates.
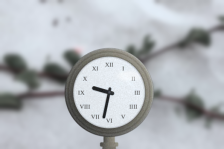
9:32
